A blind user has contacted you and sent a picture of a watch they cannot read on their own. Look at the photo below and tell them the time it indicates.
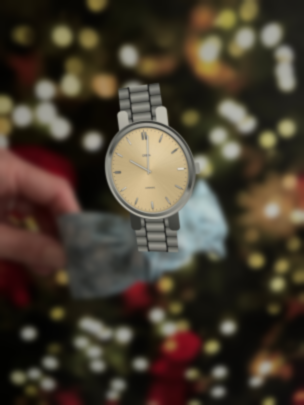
10:01
